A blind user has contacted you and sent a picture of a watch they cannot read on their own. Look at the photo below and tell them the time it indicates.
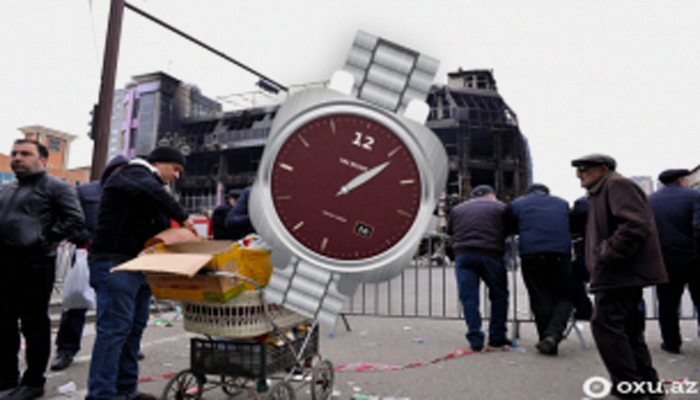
1:06
